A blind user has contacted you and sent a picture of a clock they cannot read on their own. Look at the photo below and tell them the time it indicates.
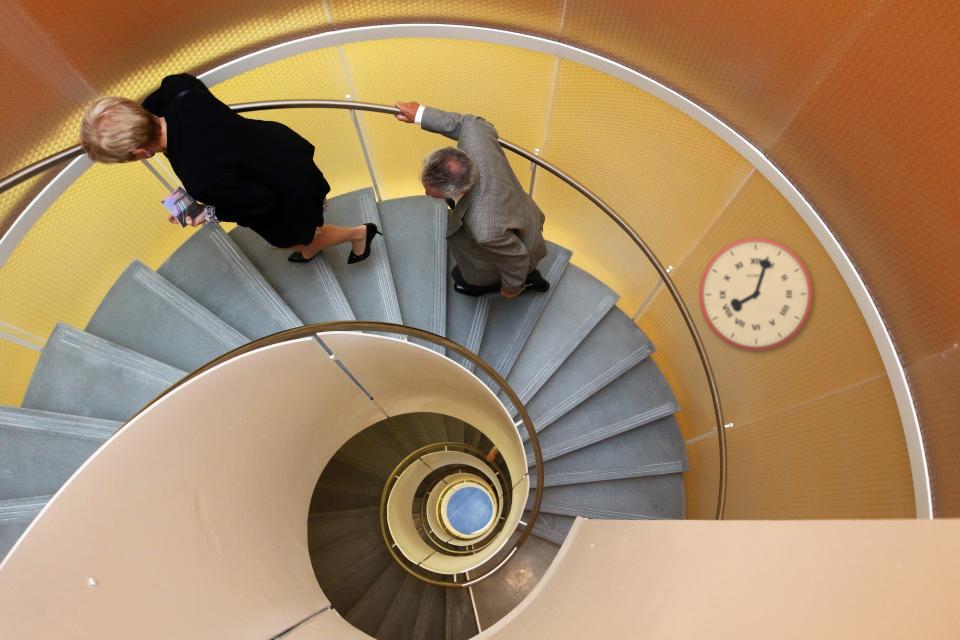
8:03
